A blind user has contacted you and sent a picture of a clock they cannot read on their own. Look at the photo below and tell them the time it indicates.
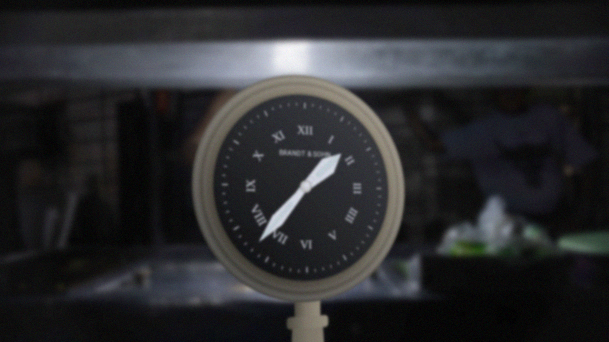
1:37
